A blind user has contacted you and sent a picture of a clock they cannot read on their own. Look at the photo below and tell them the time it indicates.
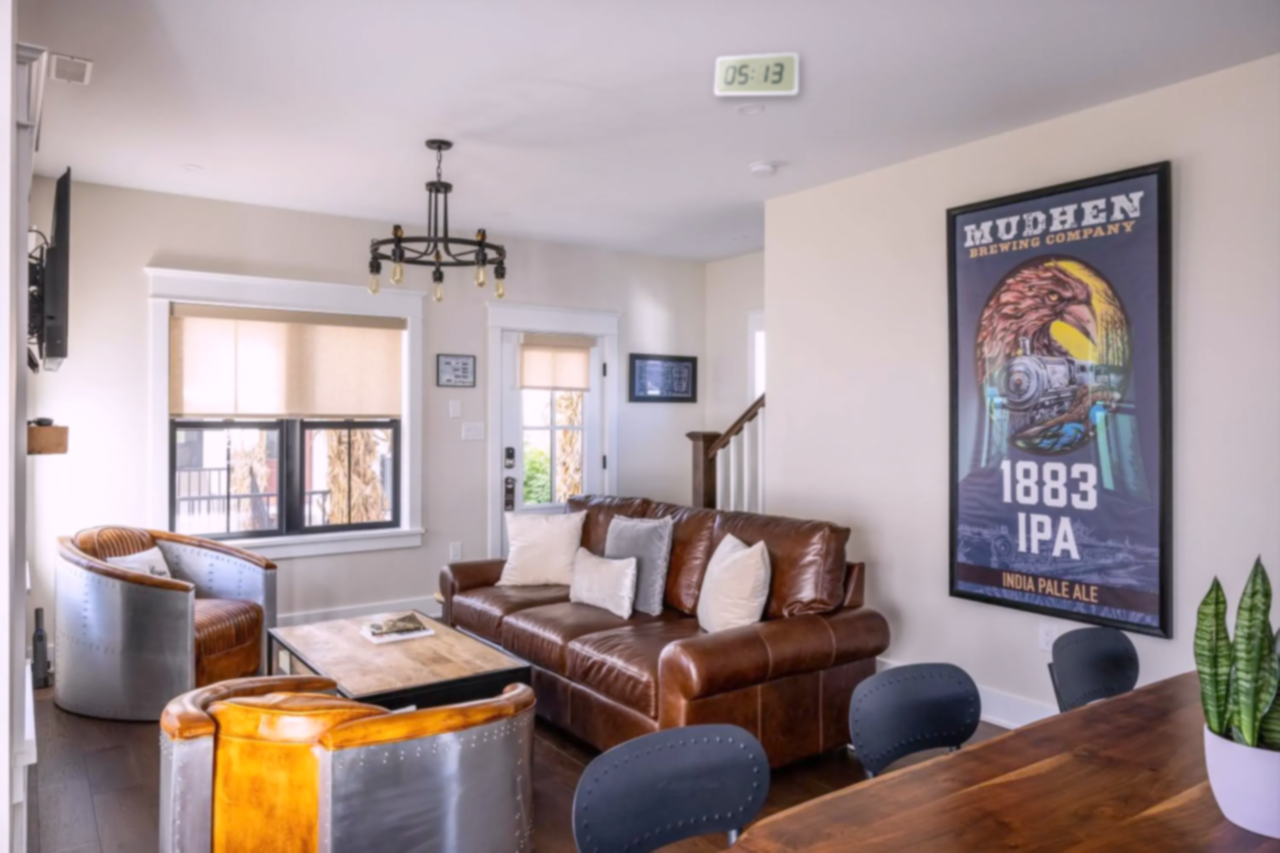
5:13
